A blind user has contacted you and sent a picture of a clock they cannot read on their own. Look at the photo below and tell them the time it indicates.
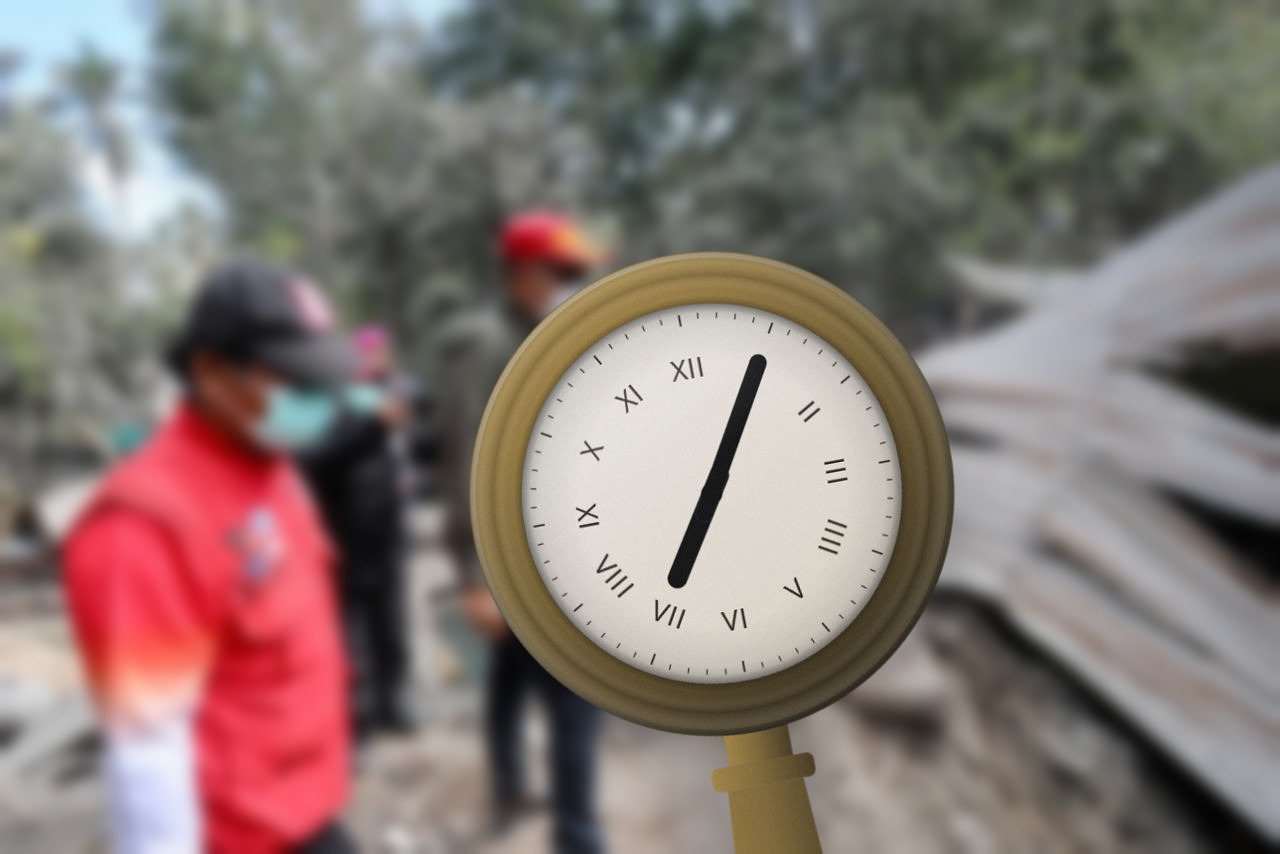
7:05
